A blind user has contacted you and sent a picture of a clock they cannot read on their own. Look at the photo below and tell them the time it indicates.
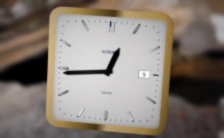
12:44
